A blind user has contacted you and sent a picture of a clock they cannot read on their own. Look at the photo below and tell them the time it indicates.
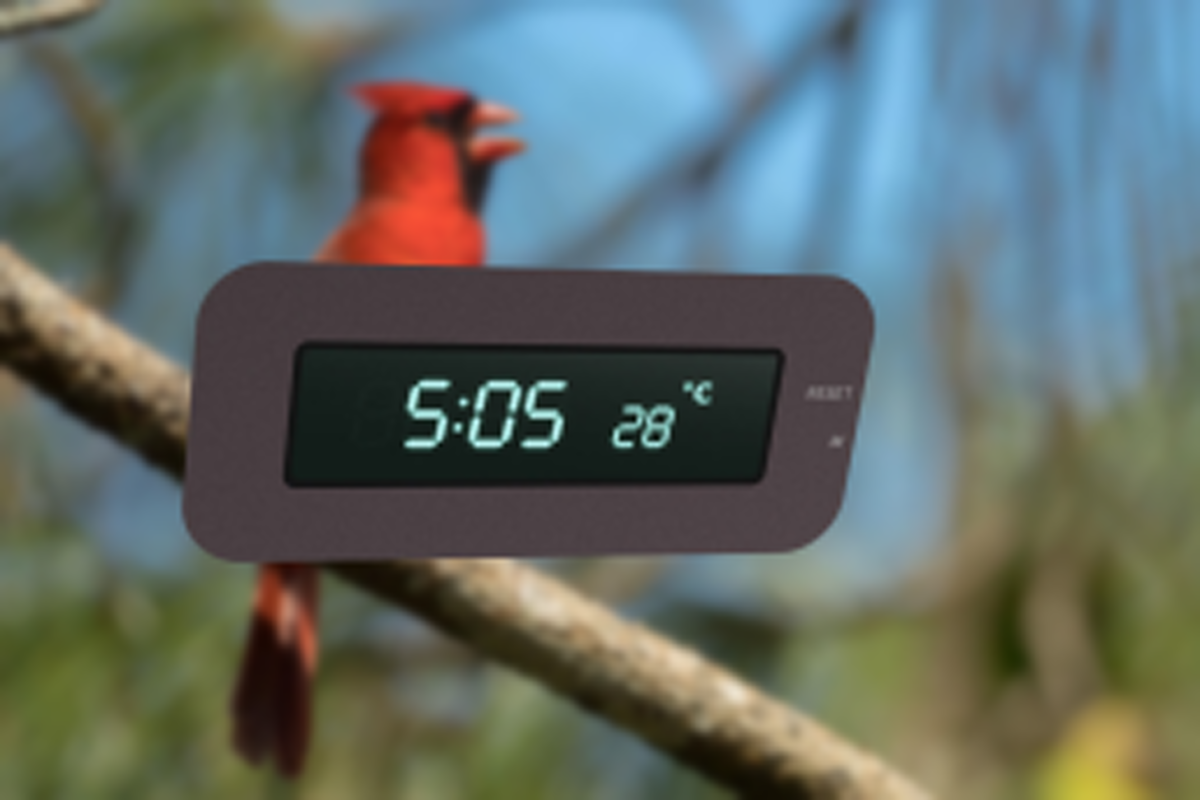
5:05
